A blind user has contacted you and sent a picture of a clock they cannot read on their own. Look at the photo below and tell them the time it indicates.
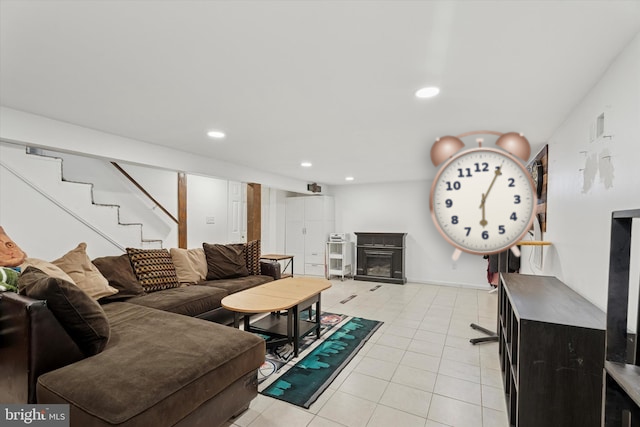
6:05
